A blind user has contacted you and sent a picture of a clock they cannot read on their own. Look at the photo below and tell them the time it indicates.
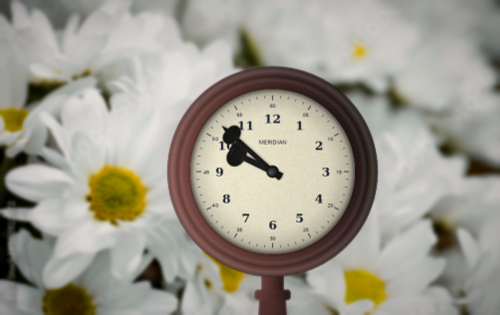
9:52
